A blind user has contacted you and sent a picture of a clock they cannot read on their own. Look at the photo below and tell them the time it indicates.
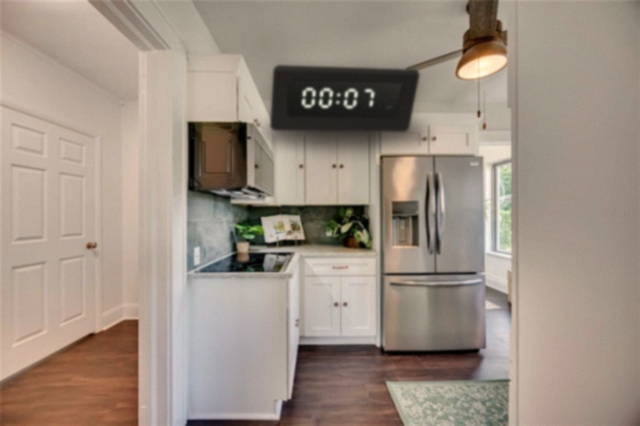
0:07
